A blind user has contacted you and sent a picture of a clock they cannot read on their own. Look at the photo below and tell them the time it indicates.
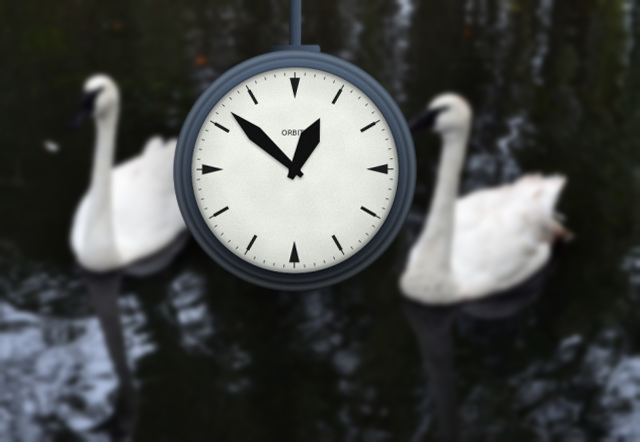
12:52
